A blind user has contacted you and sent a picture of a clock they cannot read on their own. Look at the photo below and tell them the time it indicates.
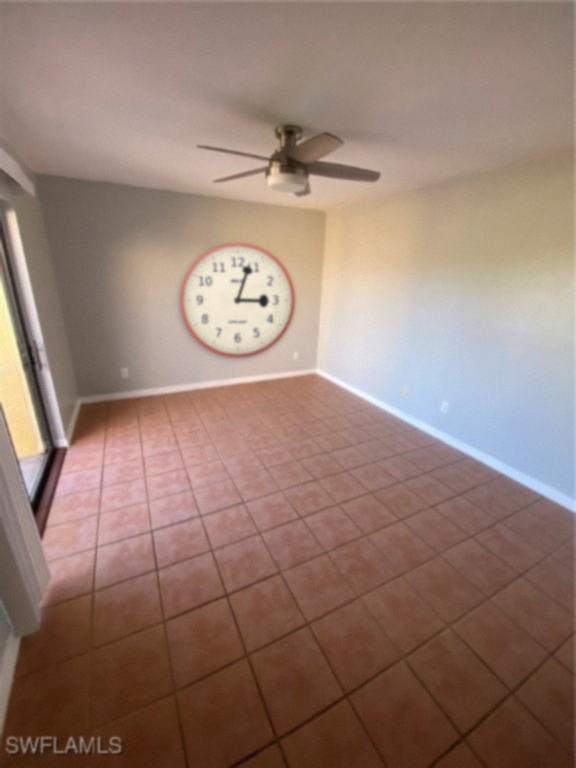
3:03
